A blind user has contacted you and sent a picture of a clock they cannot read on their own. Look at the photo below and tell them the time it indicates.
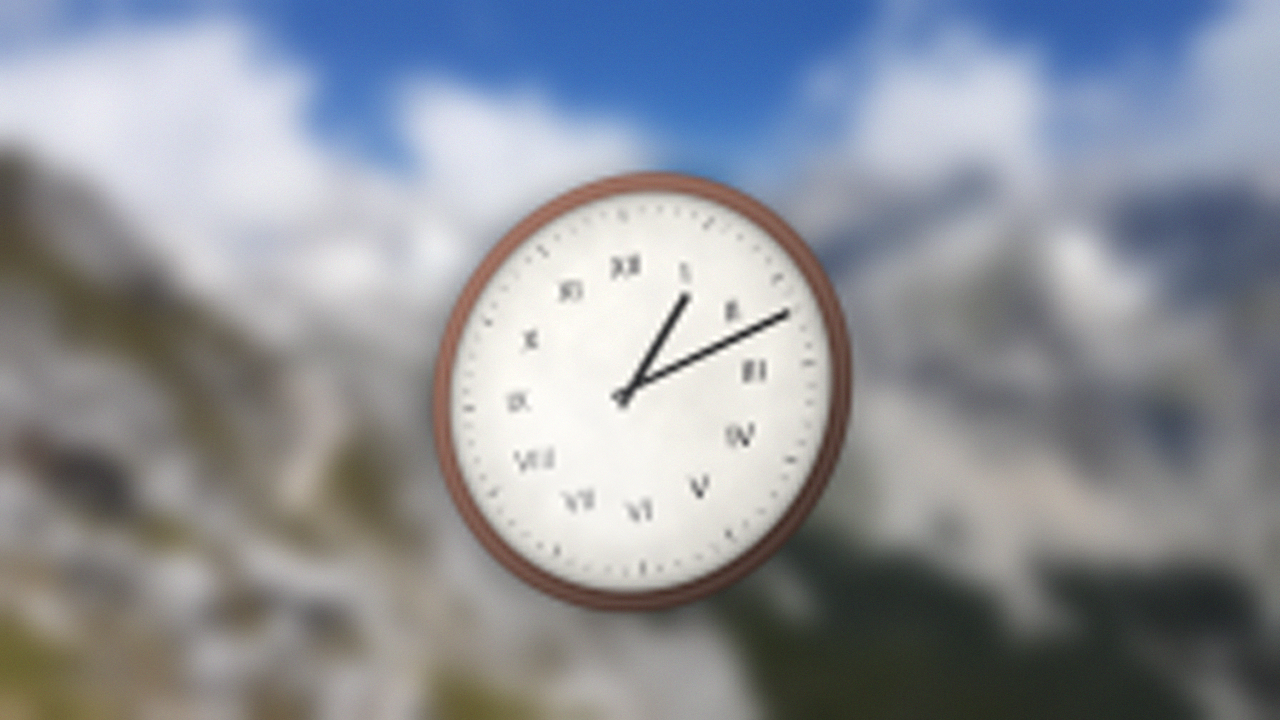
1:12
